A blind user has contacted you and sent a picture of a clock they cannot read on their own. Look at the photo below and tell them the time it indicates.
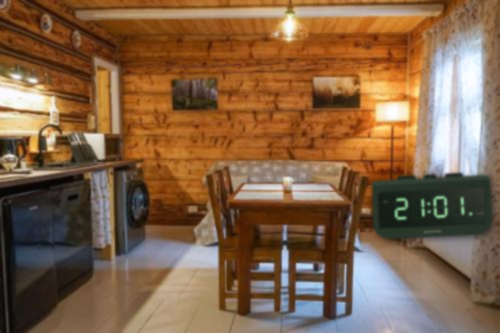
21:01
